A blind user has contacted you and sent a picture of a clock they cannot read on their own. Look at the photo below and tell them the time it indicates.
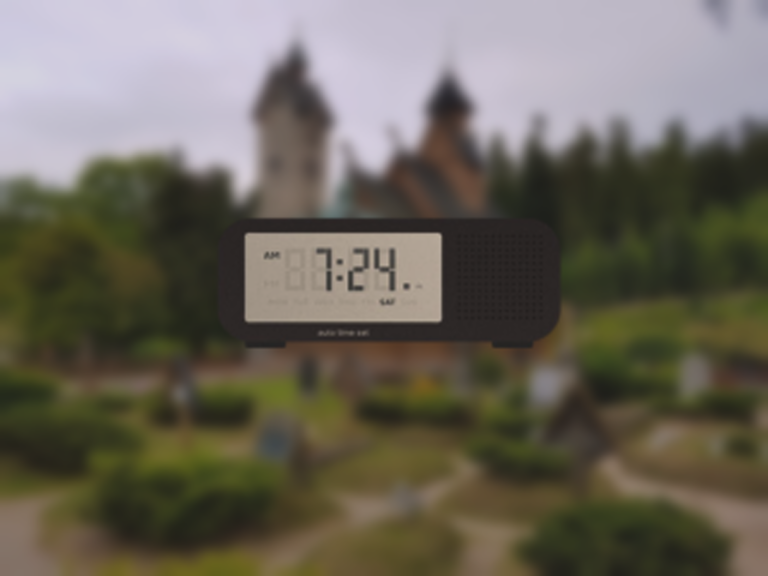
7:24
